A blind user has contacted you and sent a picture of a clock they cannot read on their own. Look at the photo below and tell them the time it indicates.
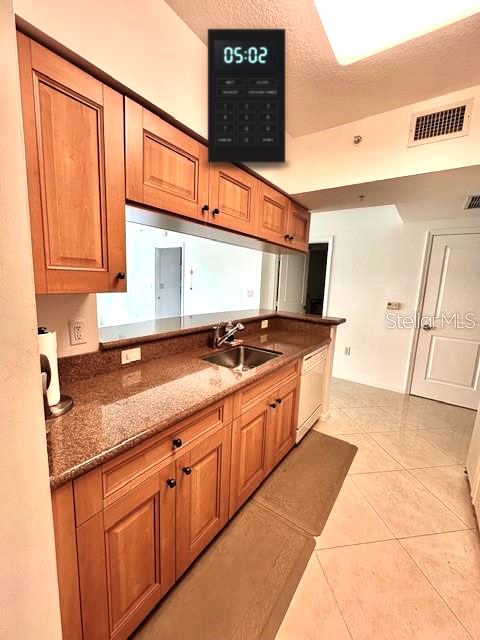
5:02
